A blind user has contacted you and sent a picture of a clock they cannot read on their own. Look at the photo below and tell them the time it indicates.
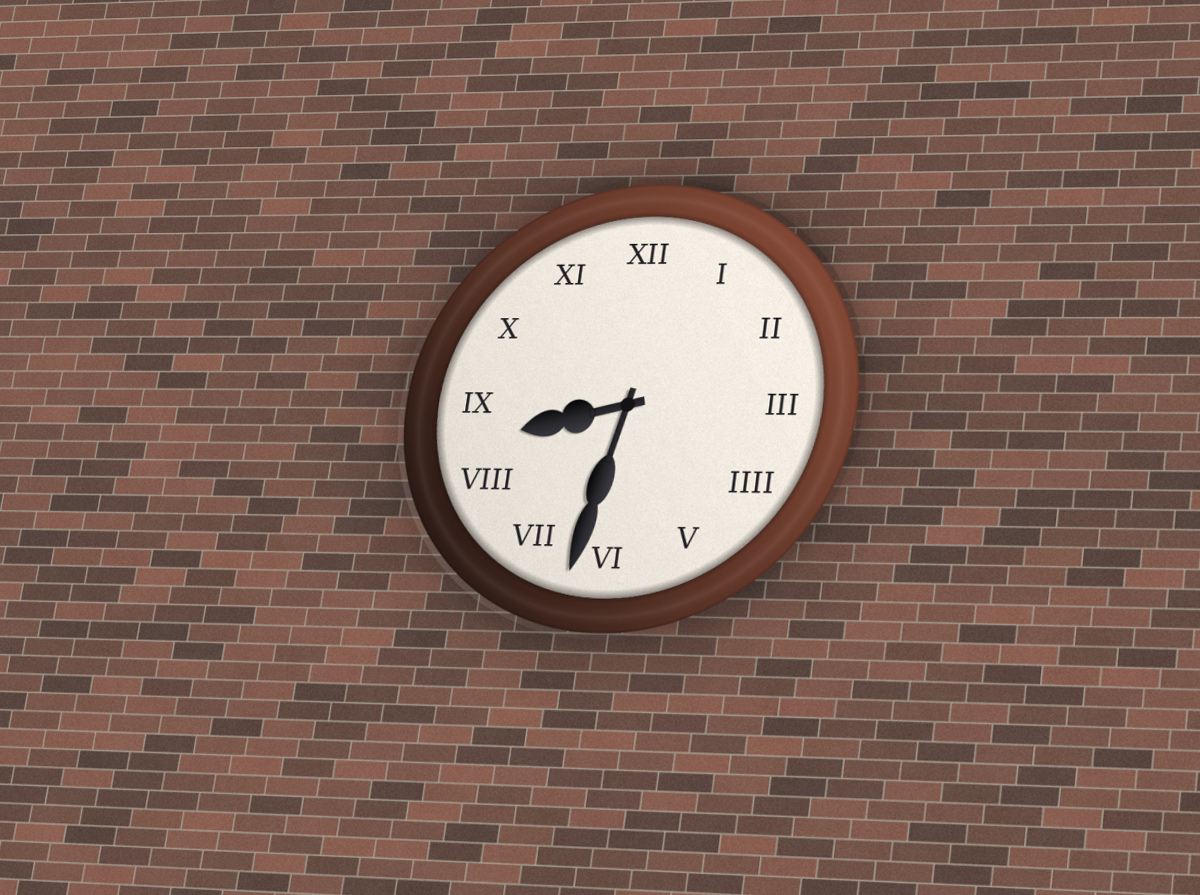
8:32
